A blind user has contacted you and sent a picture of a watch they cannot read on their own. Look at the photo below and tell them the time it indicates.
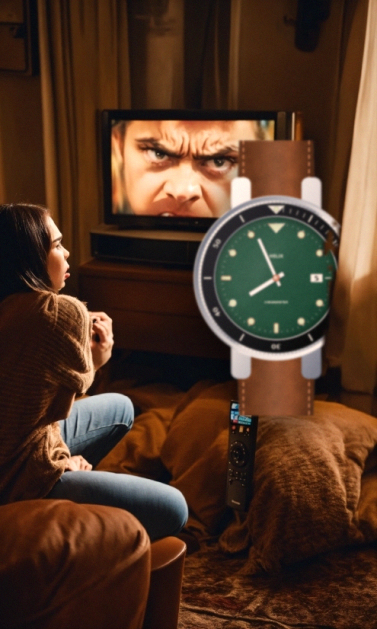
7:56
